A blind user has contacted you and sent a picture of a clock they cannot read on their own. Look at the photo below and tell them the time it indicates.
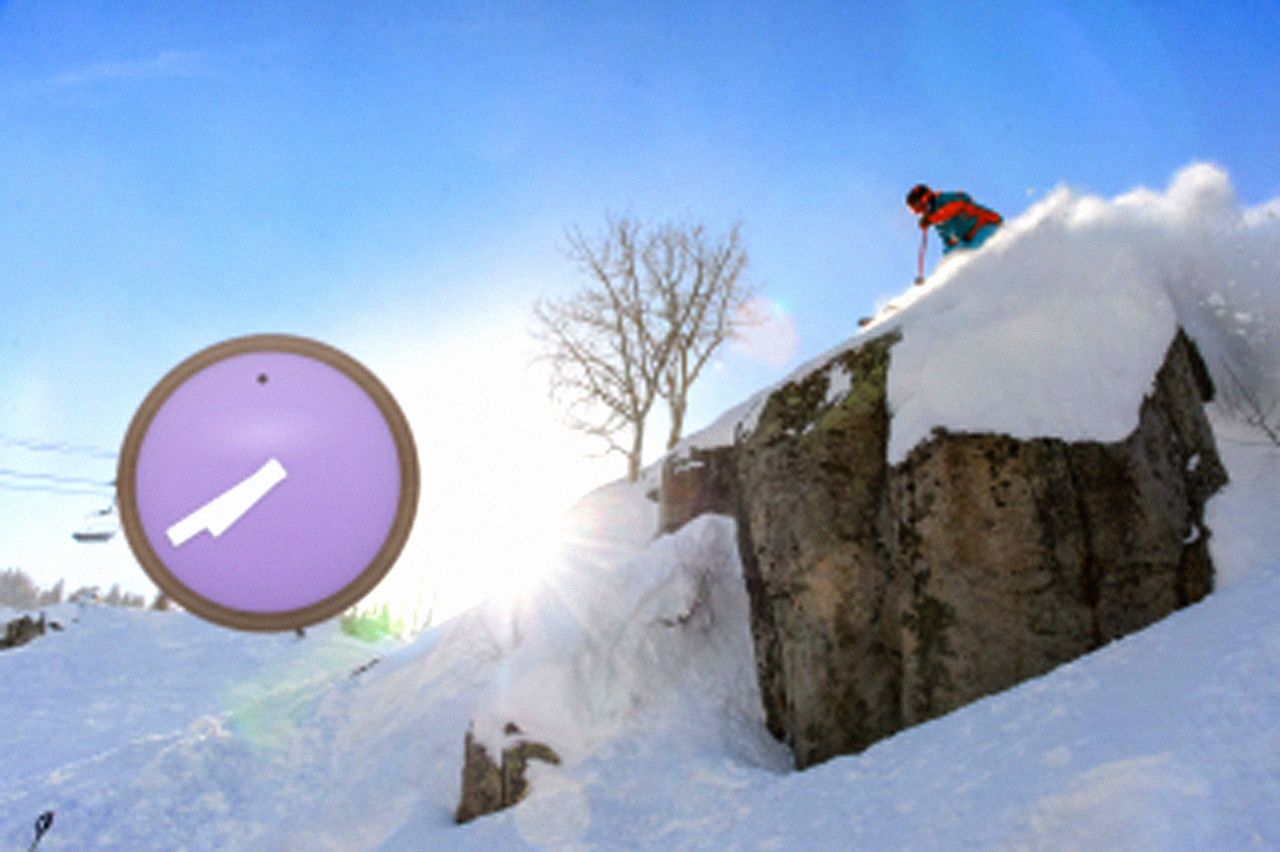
7:40
